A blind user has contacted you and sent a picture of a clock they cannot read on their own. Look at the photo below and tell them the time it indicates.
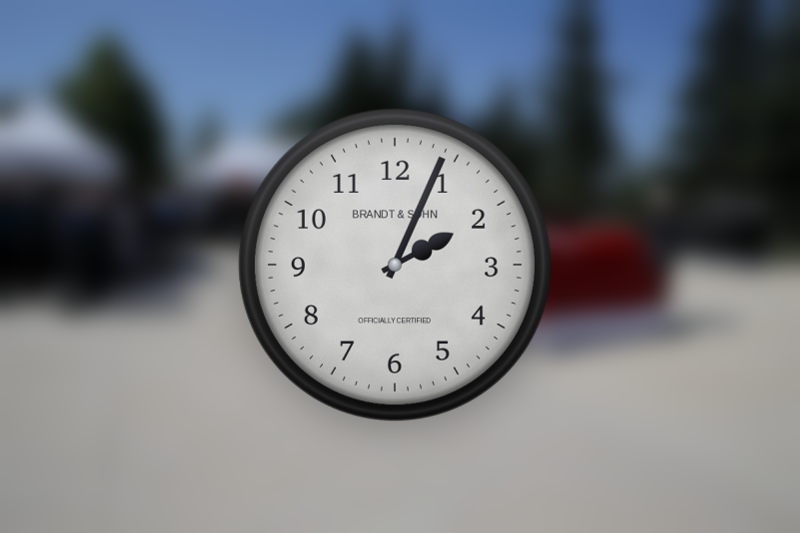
2:04
